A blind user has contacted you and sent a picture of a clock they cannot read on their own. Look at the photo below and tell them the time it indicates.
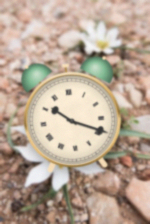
10:19
